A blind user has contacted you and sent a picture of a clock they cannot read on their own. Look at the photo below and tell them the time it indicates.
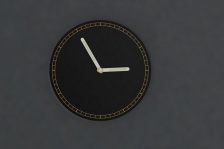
2:55
